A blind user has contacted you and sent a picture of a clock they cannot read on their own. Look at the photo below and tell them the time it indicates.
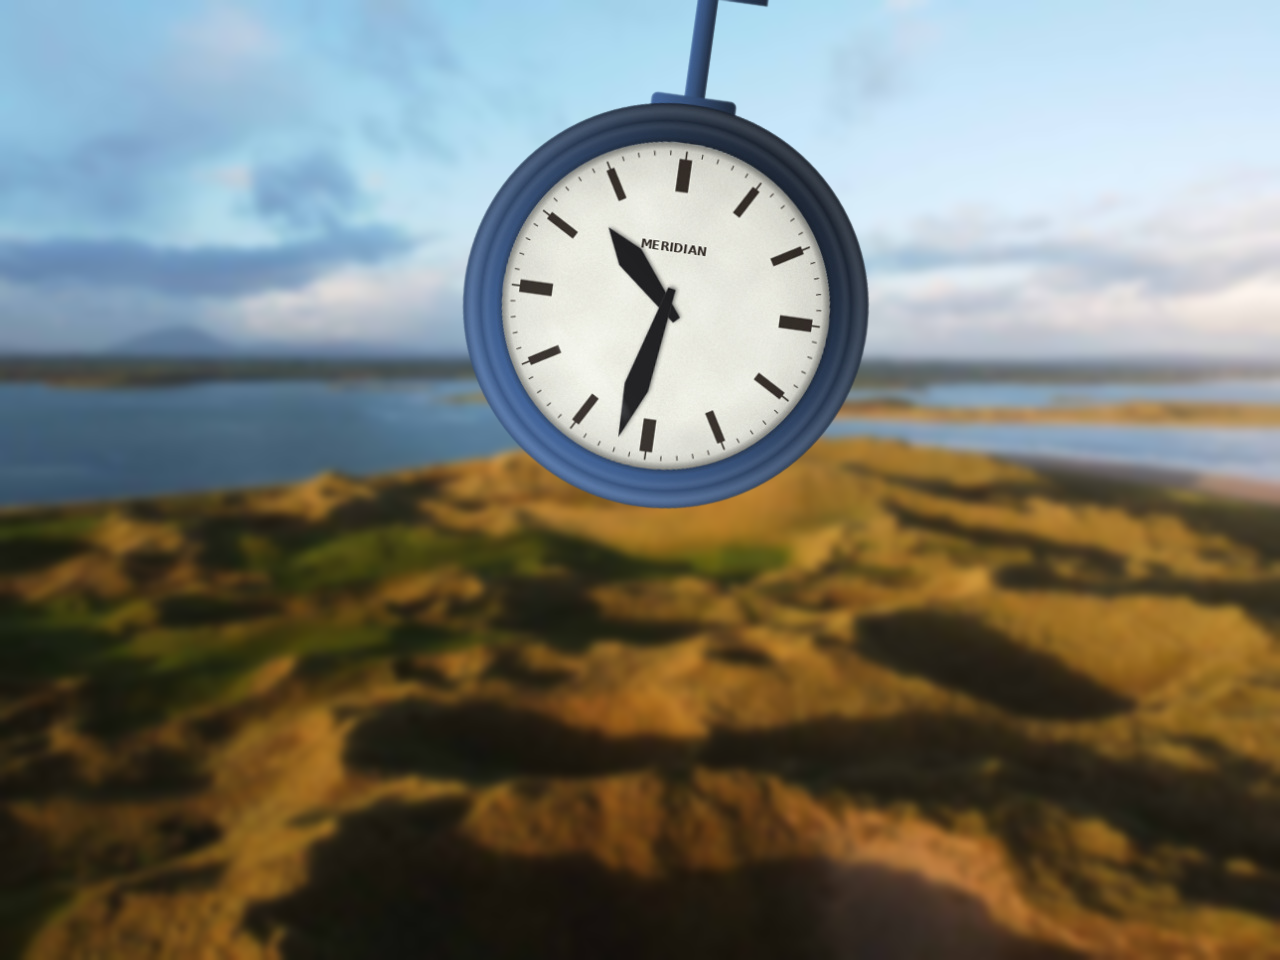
10:32
